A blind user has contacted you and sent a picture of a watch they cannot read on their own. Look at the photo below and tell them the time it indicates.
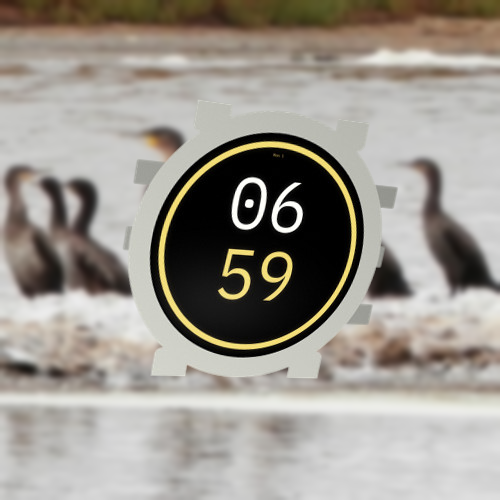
6:59
